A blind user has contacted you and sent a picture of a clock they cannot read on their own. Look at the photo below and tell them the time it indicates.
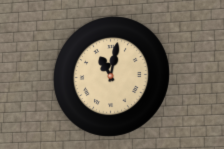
11:02
